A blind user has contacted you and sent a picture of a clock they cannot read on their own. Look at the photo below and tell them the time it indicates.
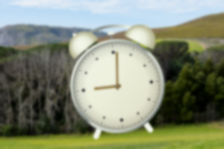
9:01
